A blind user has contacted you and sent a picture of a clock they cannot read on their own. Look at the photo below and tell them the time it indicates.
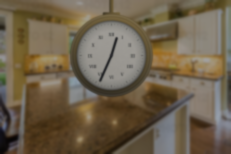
12:34
